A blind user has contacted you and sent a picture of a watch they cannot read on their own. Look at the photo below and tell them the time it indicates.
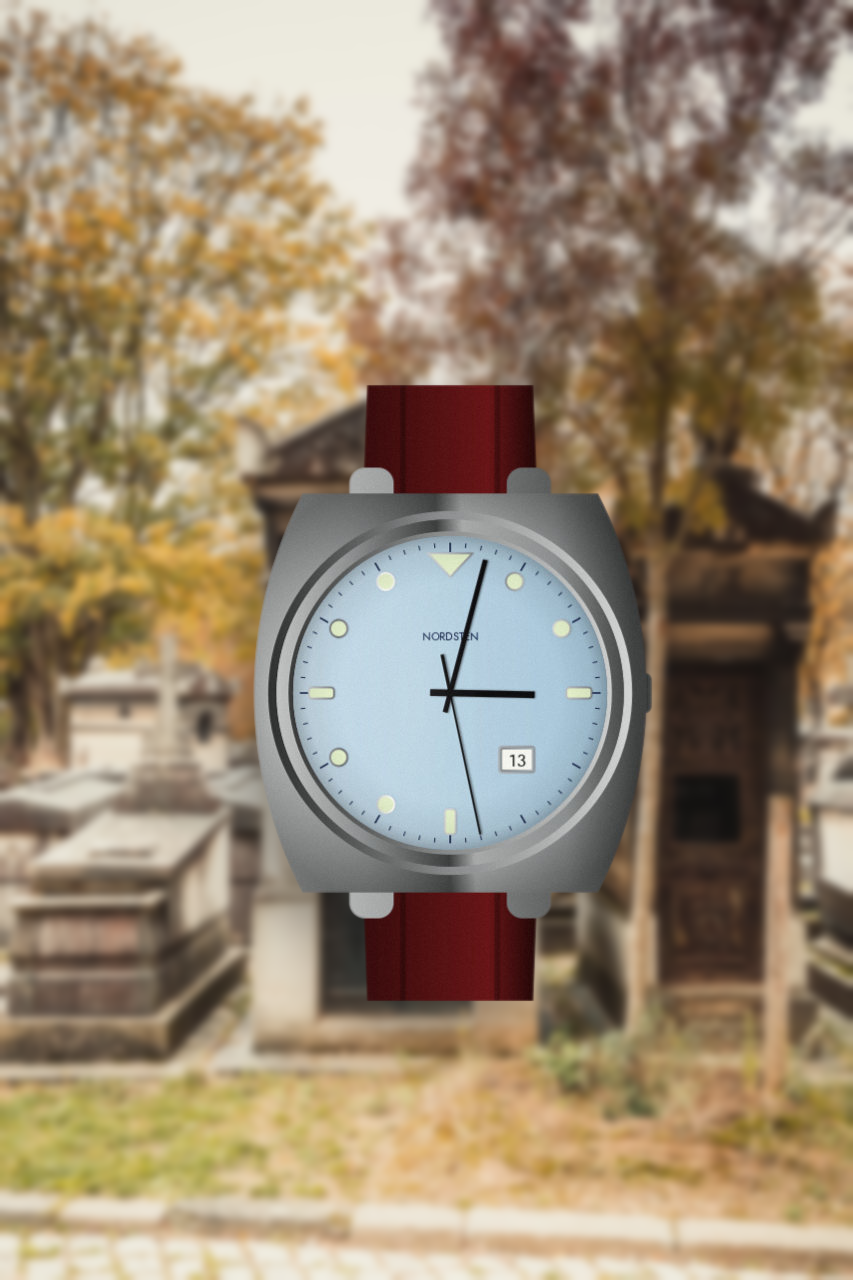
3:02:28
